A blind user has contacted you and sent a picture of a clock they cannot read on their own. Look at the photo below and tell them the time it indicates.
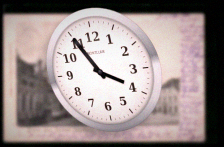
3:55
